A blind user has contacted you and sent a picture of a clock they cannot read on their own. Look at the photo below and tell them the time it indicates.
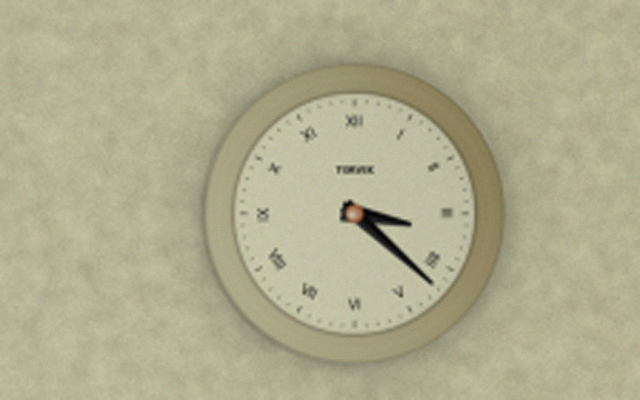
3:22
